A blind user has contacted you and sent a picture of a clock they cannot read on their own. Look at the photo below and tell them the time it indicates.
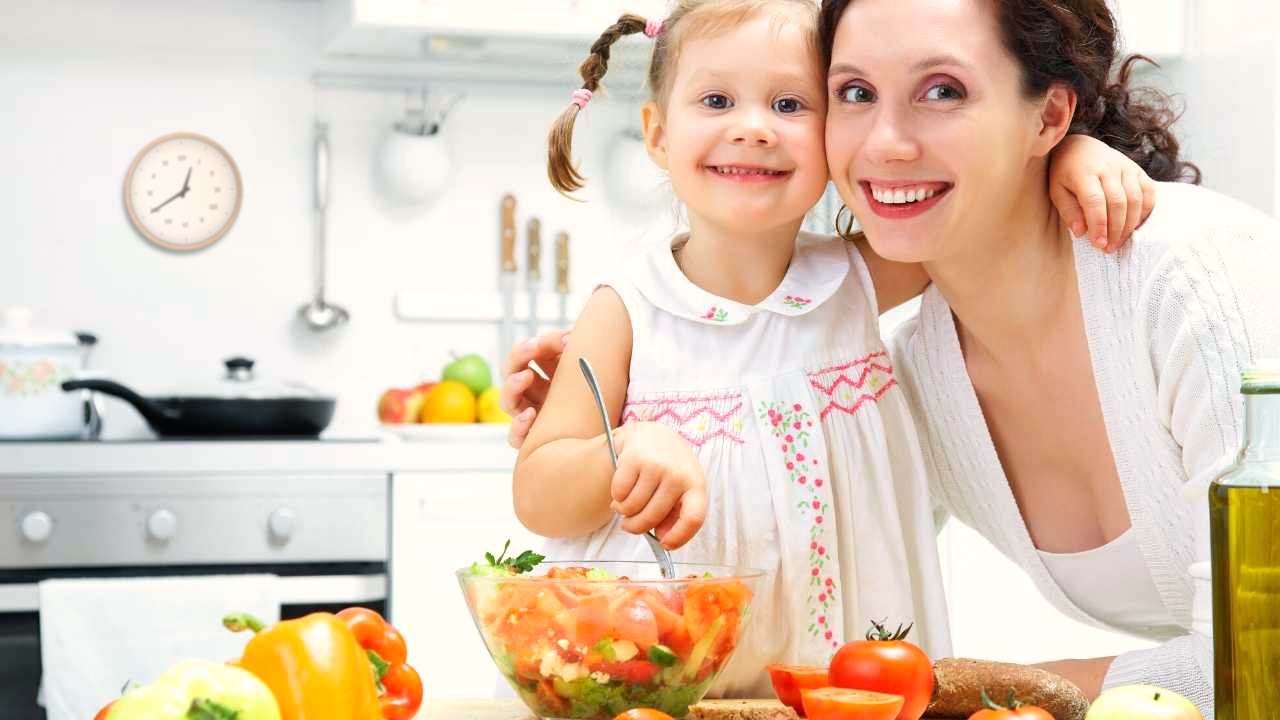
12:40
